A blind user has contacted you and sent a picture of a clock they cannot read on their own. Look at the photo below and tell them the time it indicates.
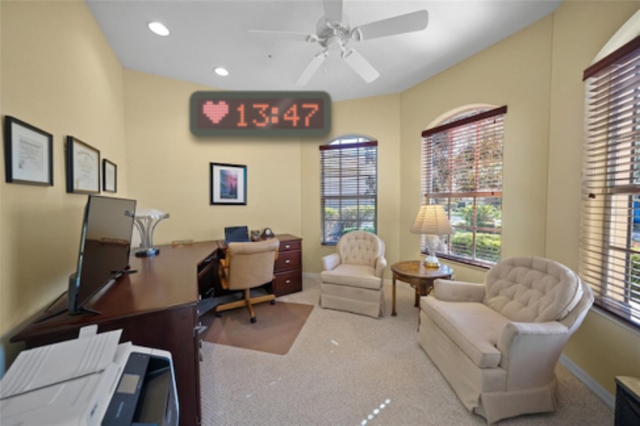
13:47
